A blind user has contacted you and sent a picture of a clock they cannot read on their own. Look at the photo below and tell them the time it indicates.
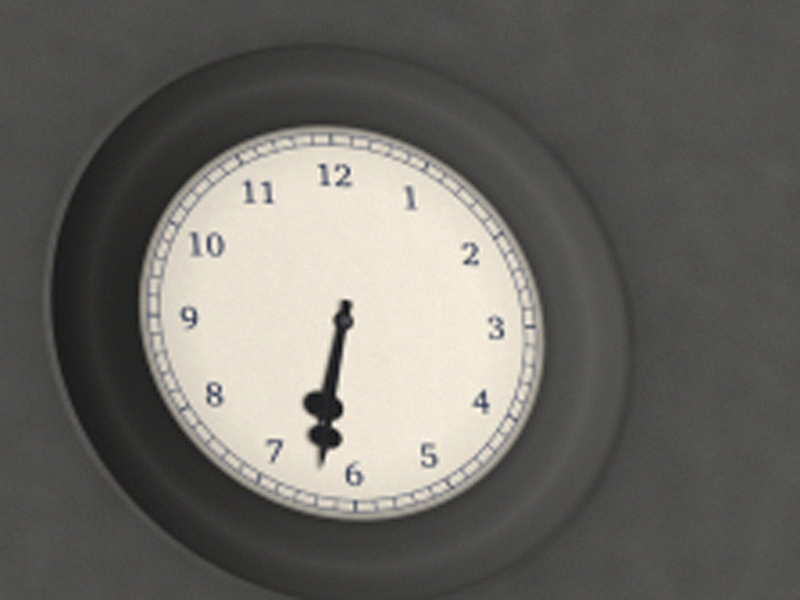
6:32
